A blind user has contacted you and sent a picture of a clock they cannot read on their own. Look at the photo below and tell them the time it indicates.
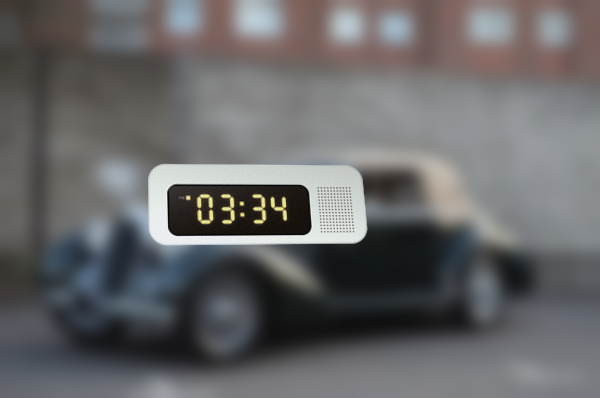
3:34
